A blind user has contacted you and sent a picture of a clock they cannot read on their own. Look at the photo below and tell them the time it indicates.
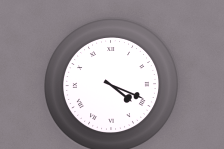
4:19
